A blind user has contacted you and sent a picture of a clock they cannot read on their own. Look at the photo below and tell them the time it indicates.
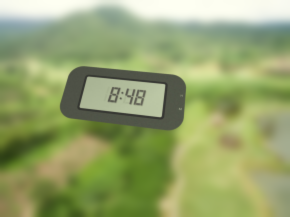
8:48
